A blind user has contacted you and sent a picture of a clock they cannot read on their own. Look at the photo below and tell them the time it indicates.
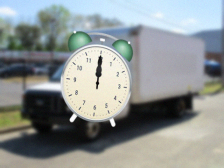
12:00
